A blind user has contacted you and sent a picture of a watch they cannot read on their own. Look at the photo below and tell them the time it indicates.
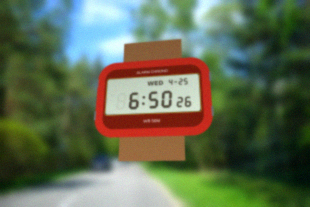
6:50:26
